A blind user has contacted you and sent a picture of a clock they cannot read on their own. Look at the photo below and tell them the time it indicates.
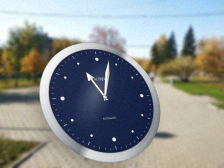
11:03
